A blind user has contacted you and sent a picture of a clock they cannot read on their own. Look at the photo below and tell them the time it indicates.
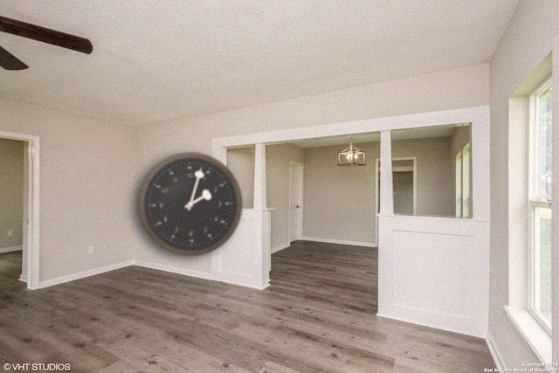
2:03
